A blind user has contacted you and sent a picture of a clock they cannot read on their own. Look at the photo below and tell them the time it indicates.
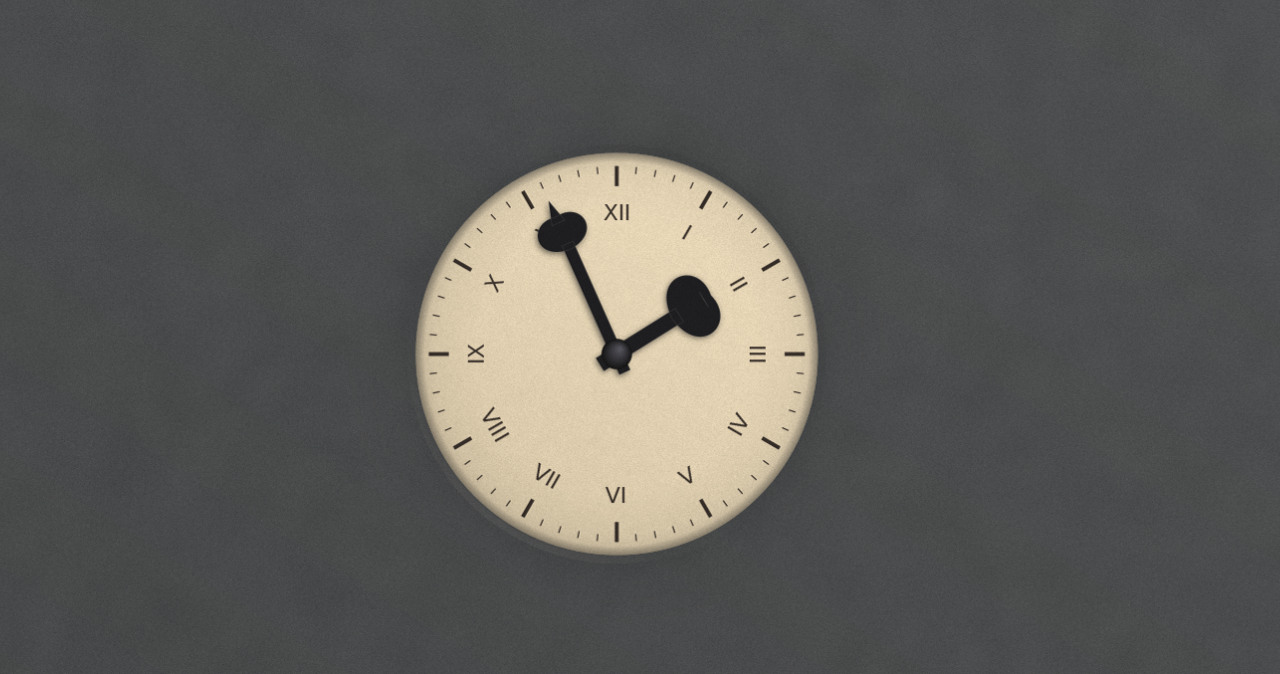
1:56
